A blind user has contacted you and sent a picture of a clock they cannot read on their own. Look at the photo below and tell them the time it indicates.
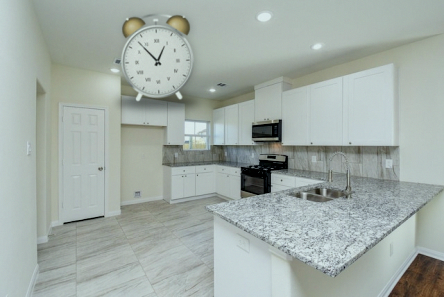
12:53
